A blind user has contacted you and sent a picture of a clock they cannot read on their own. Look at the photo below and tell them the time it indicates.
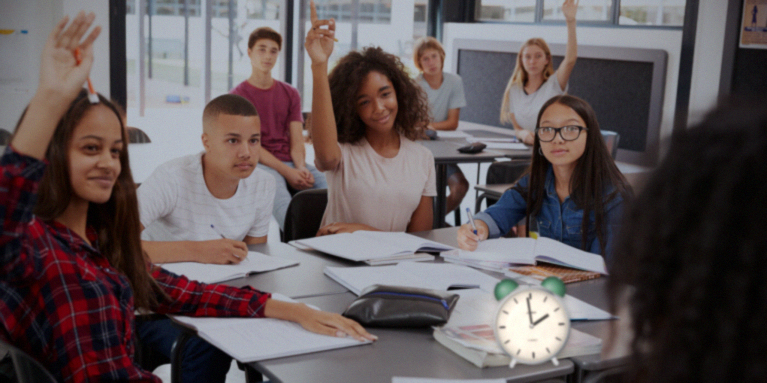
1:59
